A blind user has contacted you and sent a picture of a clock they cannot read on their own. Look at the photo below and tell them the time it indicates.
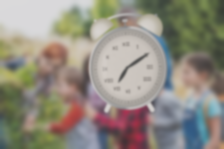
7:10
